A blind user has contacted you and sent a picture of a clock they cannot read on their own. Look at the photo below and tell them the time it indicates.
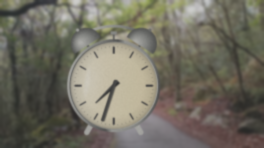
7:33
